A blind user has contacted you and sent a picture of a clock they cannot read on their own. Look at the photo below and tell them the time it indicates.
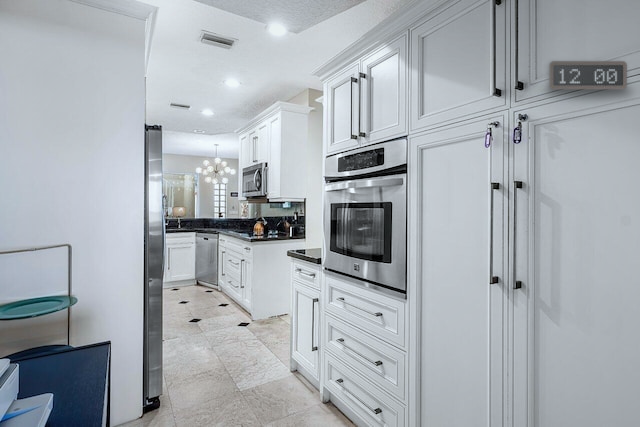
12:00
